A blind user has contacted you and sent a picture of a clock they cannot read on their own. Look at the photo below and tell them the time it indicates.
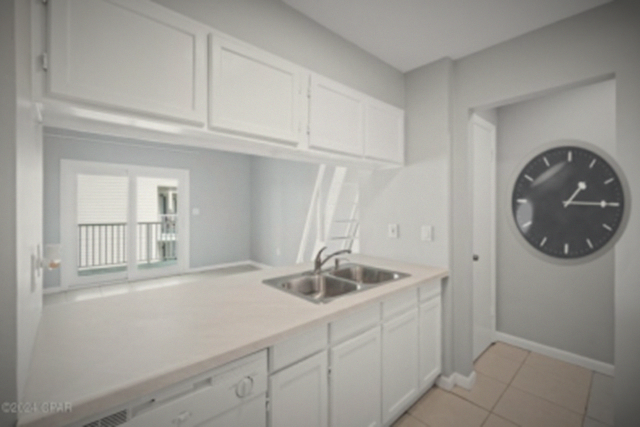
1:15
